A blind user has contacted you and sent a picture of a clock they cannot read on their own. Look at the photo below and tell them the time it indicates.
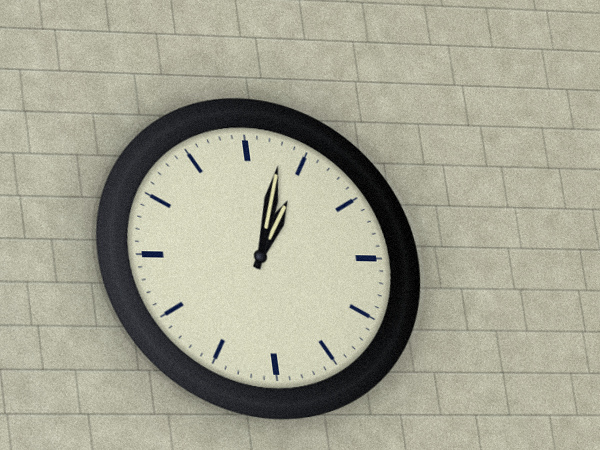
1:03
